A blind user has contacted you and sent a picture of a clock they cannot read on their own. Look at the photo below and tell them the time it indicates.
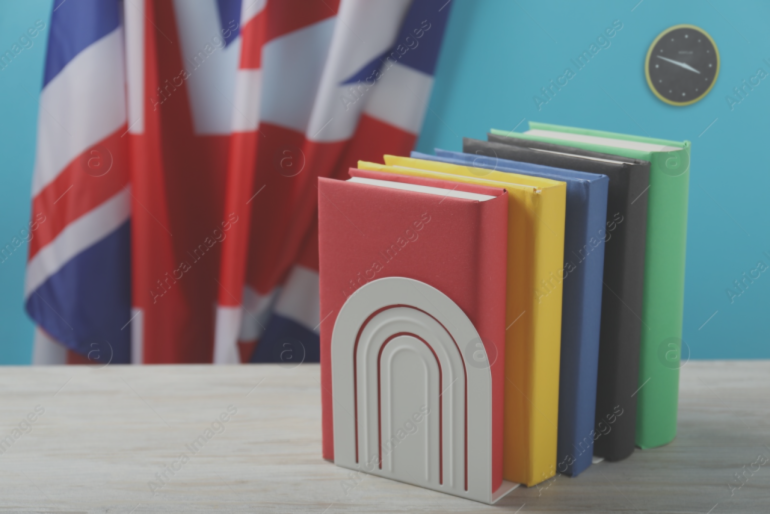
3:48
